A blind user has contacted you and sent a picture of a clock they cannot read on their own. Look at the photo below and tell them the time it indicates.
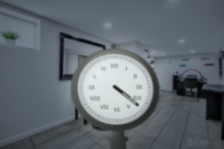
4:22
